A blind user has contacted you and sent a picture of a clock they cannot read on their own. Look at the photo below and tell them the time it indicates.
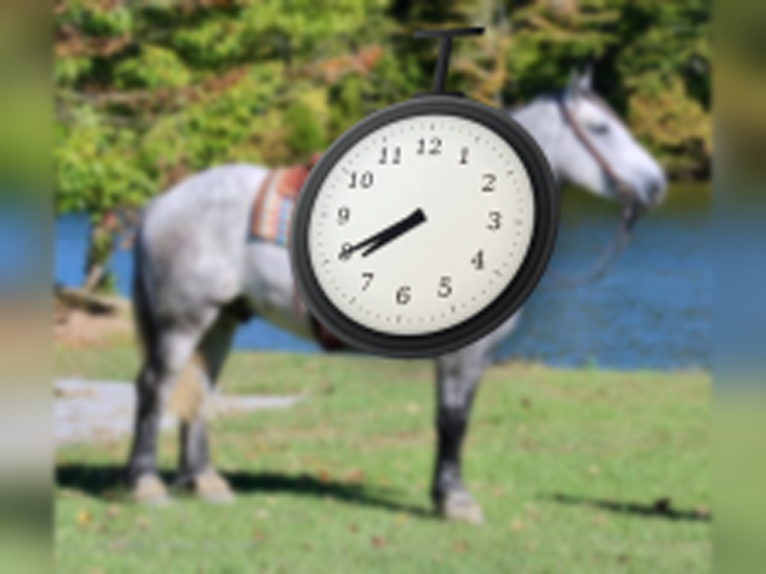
7:40
